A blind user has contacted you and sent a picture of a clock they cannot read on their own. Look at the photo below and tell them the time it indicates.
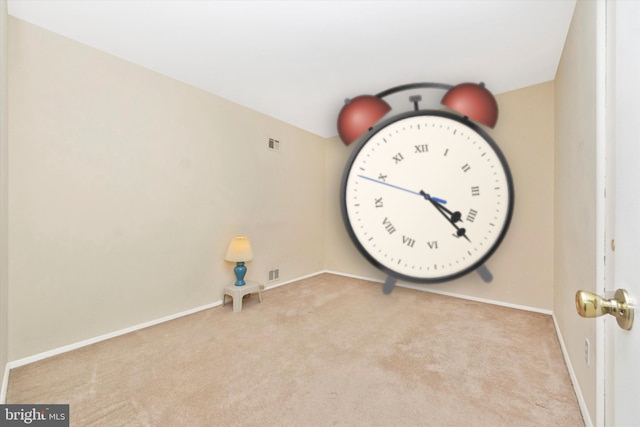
4:23:49
